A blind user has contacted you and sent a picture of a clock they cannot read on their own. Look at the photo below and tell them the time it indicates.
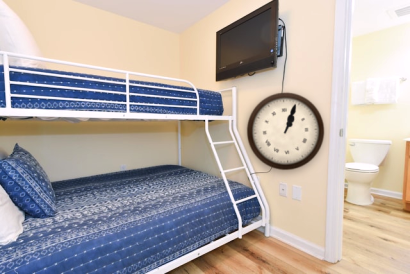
1:04
